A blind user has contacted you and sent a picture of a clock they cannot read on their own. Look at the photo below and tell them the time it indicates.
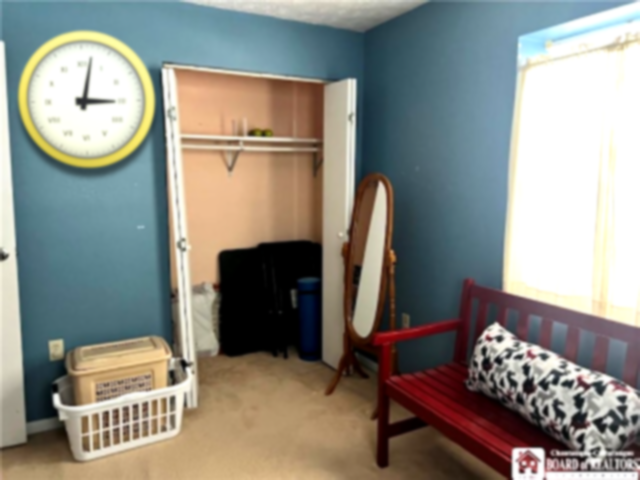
3:02
